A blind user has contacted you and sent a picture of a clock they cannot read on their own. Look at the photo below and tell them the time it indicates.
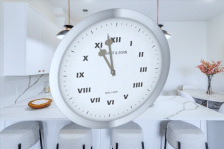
10:58
